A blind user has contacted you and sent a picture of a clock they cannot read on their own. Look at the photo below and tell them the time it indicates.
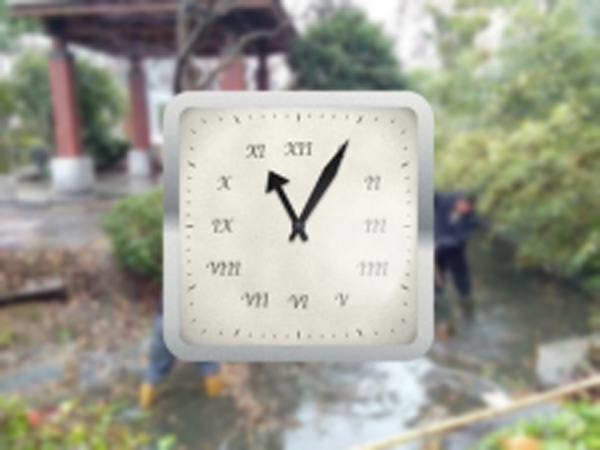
11:05
